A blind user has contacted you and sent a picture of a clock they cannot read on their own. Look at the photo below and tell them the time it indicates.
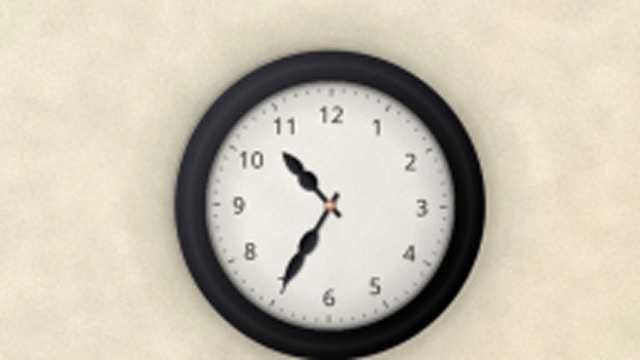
10:35
